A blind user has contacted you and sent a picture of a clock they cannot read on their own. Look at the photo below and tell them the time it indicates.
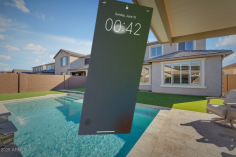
0:42
